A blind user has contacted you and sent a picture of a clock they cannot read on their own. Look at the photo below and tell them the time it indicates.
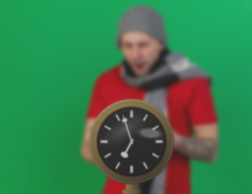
6:57
